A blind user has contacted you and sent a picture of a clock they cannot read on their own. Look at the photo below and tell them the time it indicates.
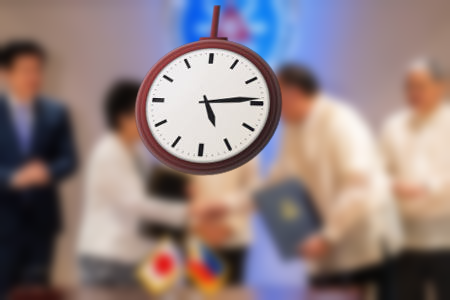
5:14
